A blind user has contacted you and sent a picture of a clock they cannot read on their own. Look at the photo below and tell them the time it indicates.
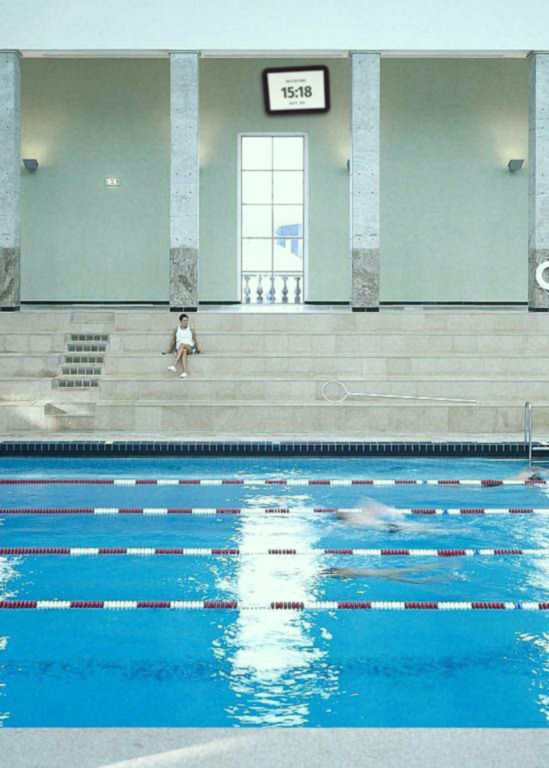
15:18
